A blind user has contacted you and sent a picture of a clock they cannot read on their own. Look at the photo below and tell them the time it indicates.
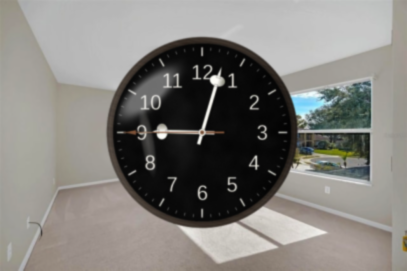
9:02:45
